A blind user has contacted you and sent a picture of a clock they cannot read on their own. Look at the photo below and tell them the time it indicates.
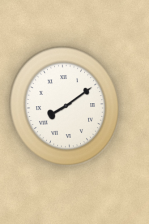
8:10
